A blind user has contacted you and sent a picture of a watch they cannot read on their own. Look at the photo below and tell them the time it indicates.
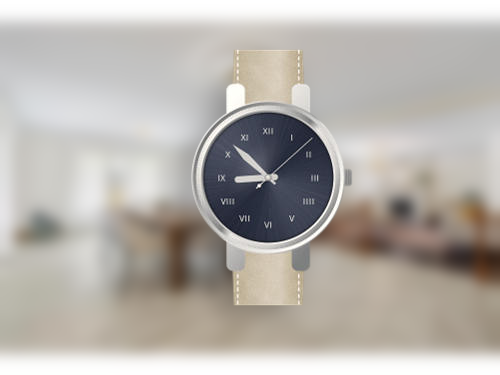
8:52:08
